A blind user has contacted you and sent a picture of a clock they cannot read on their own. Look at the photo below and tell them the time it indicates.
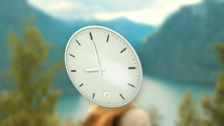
9:00
